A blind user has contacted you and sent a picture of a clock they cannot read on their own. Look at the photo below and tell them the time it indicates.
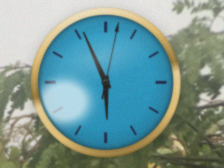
5:56:02
